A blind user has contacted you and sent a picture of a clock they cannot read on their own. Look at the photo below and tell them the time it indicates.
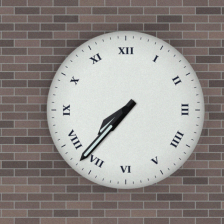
7:37
